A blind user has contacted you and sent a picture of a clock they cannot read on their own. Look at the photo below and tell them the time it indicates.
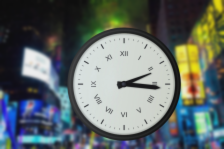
2:16
